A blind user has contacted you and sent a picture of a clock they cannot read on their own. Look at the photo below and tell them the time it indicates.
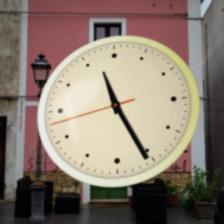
11:25:43
